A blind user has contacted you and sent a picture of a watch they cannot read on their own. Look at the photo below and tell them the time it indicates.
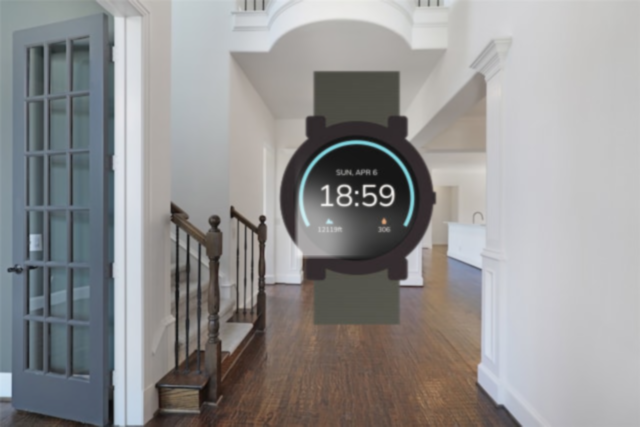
18:59
